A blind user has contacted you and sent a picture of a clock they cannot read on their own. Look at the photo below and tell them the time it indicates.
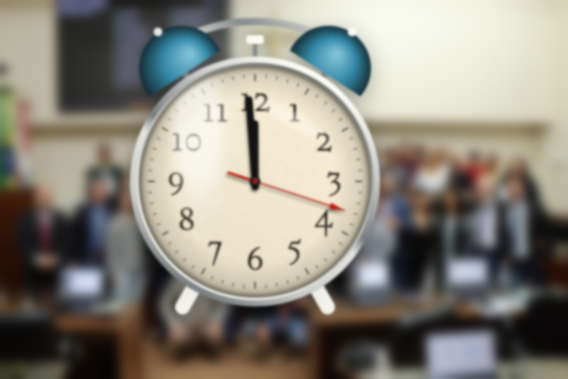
11:59:18
